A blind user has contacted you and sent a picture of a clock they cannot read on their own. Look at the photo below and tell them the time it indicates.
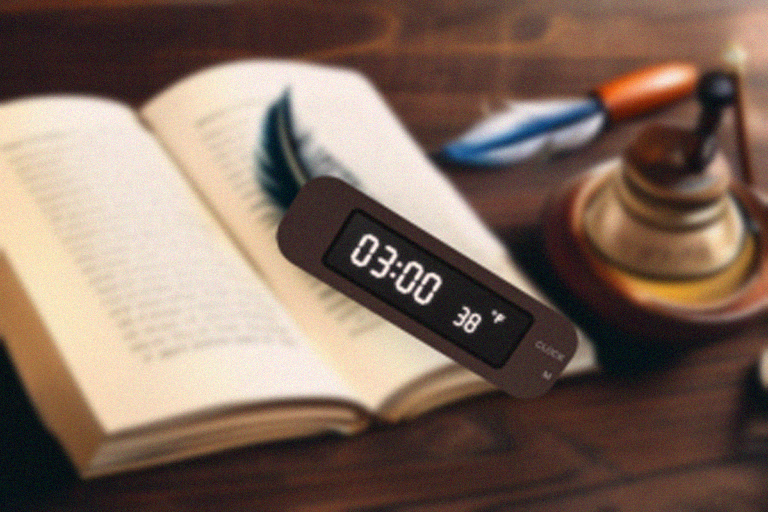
3:00
